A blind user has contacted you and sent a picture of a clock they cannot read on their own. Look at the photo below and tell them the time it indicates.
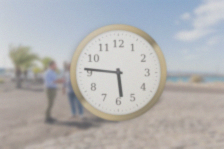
5:46
